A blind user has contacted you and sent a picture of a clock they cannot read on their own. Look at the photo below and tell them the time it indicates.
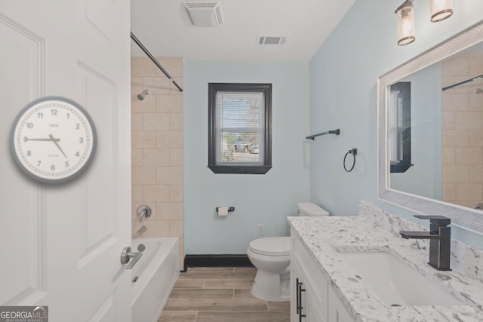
4:45
